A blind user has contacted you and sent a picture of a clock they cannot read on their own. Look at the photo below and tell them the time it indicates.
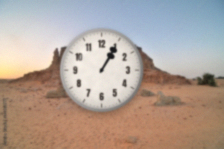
1:05
